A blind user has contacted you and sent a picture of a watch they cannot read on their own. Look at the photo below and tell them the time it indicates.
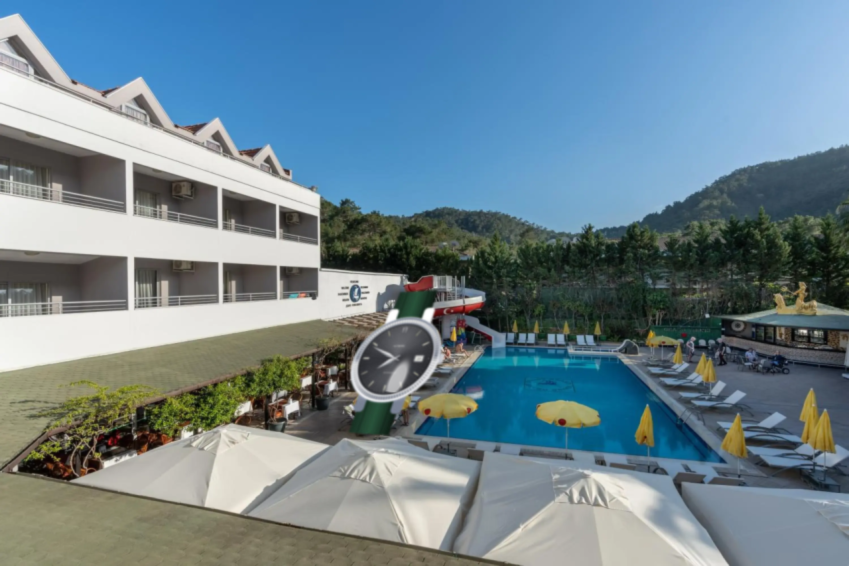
7:49
